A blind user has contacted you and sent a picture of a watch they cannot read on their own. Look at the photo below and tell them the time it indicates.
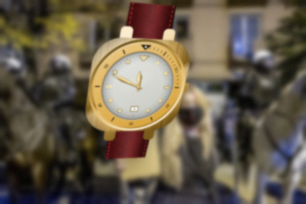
11:49
